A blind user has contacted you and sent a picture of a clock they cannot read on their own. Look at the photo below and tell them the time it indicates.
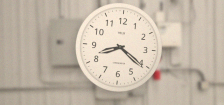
8:21
